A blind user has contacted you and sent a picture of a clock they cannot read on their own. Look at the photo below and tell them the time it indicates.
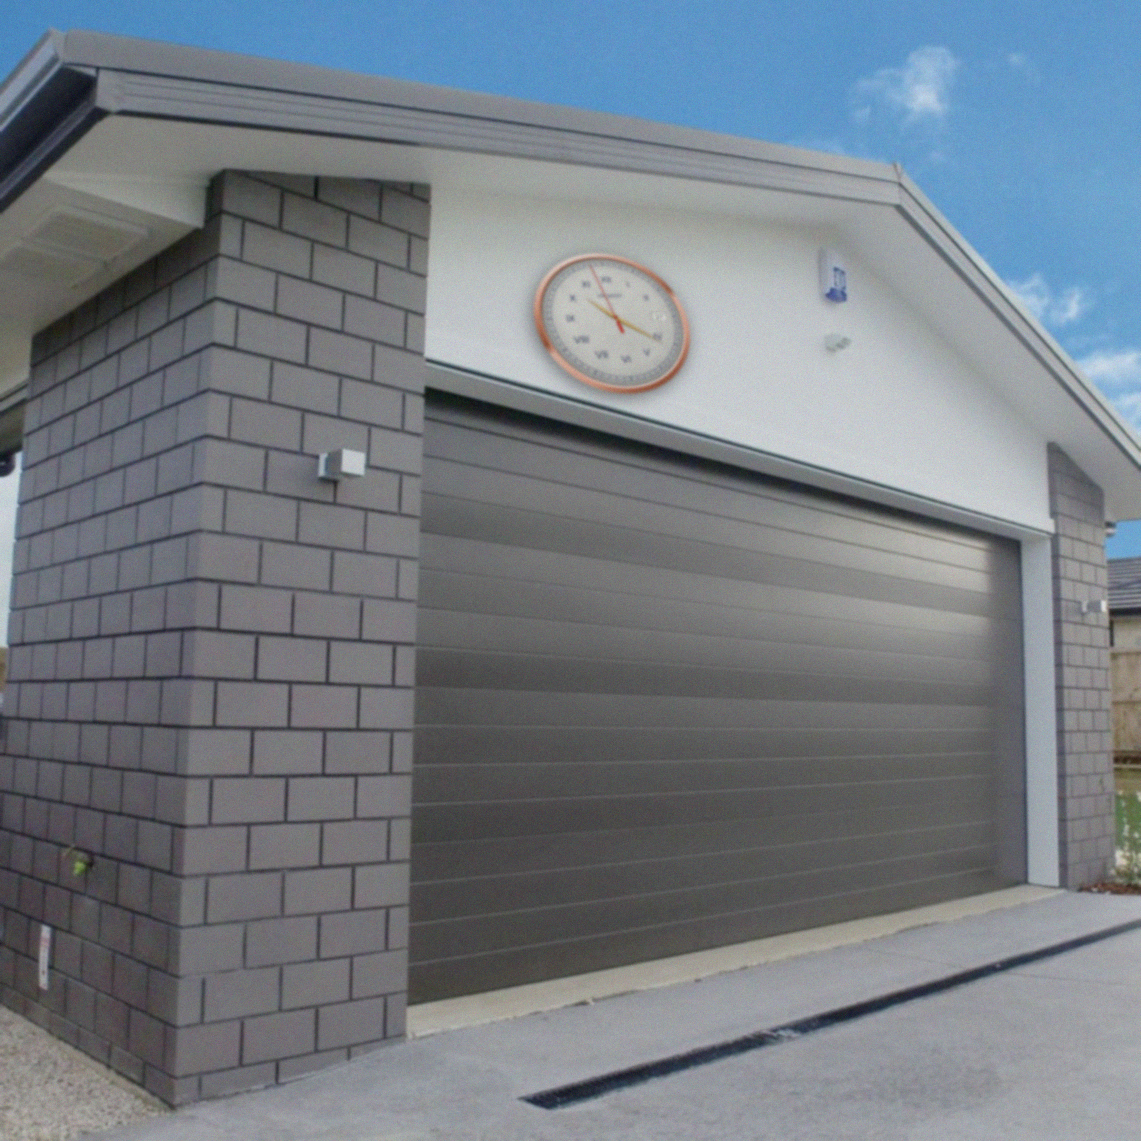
10:20:58
